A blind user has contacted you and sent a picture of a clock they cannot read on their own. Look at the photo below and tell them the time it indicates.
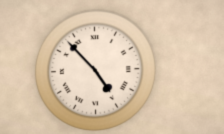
4:53
